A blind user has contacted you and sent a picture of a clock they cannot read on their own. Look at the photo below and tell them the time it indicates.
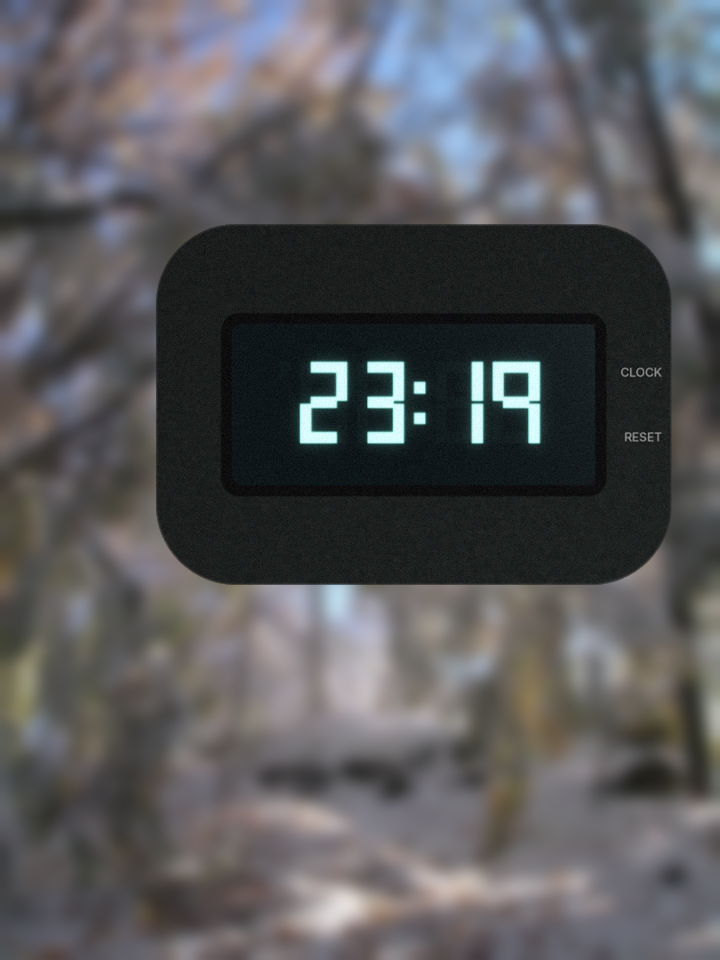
23:19
